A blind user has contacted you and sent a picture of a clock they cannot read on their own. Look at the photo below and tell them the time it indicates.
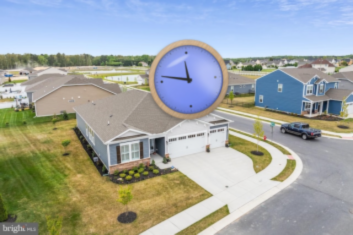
11:47
